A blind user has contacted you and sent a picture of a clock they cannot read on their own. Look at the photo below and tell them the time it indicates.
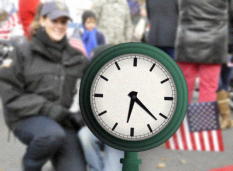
6:22
